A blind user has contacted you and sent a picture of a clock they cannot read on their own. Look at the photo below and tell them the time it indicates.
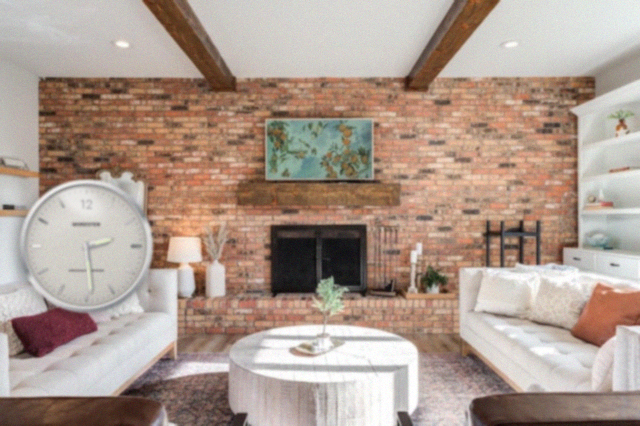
2:29
